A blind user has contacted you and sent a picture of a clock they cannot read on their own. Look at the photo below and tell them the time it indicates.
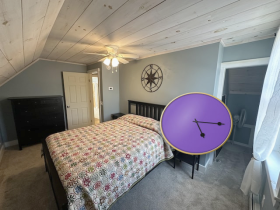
5:16
